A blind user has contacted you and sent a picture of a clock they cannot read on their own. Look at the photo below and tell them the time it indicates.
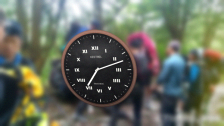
7:12
